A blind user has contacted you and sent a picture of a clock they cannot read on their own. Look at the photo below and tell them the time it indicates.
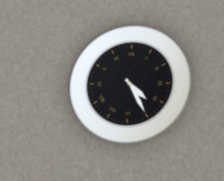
4:25
